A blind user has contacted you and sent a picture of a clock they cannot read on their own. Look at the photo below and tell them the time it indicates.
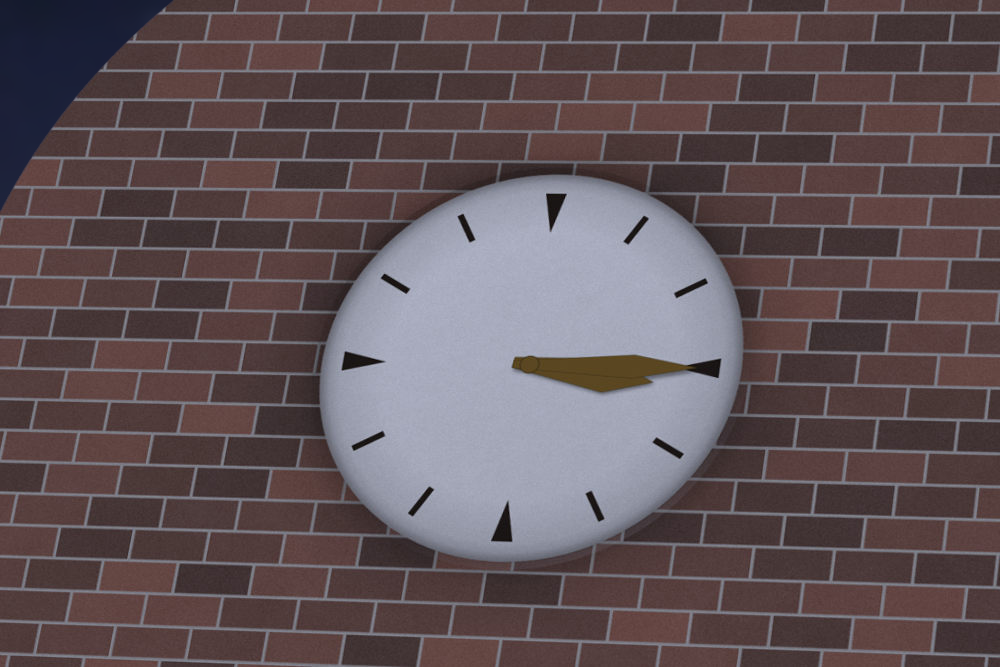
3:15
